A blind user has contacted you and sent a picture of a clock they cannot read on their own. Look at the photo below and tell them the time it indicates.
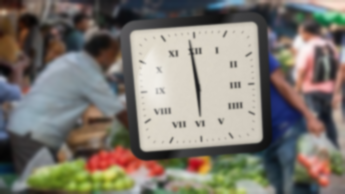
5:59
